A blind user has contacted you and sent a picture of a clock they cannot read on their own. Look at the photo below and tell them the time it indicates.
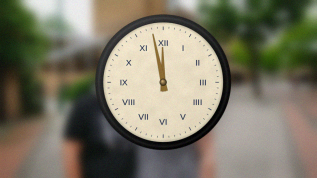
11:58
